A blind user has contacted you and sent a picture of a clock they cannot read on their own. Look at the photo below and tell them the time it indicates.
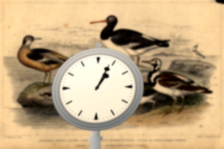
1:04
